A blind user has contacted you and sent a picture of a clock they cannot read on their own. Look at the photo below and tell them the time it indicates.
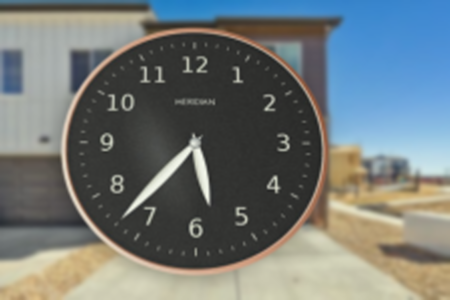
5:37
